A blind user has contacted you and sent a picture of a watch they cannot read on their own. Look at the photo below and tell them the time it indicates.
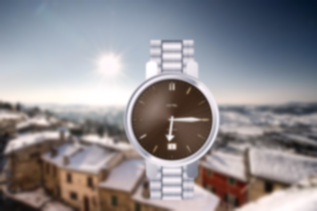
6:15
